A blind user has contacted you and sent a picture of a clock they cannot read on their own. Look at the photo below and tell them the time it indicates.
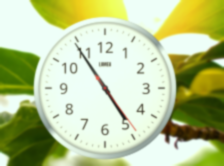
4:54:24
